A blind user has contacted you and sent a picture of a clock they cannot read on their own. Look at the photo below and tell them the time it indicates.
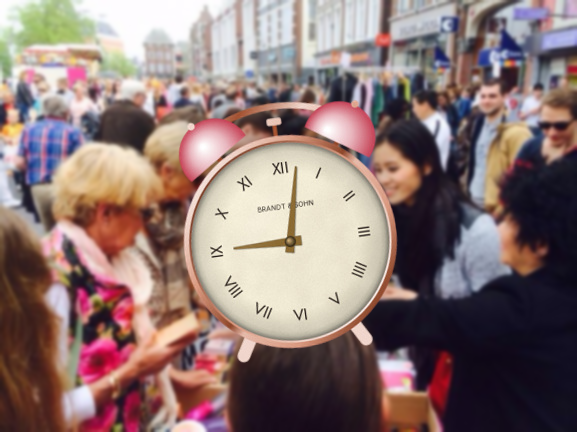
9:02
